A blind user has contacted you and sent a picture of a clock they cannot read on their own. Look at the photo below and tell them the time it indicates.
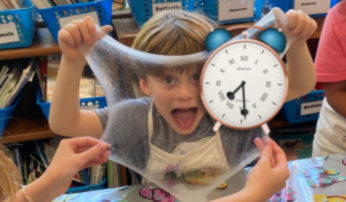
7:29
